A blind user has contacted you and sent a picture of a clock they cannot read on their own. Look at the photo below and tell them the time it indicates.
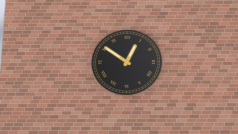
12:51
